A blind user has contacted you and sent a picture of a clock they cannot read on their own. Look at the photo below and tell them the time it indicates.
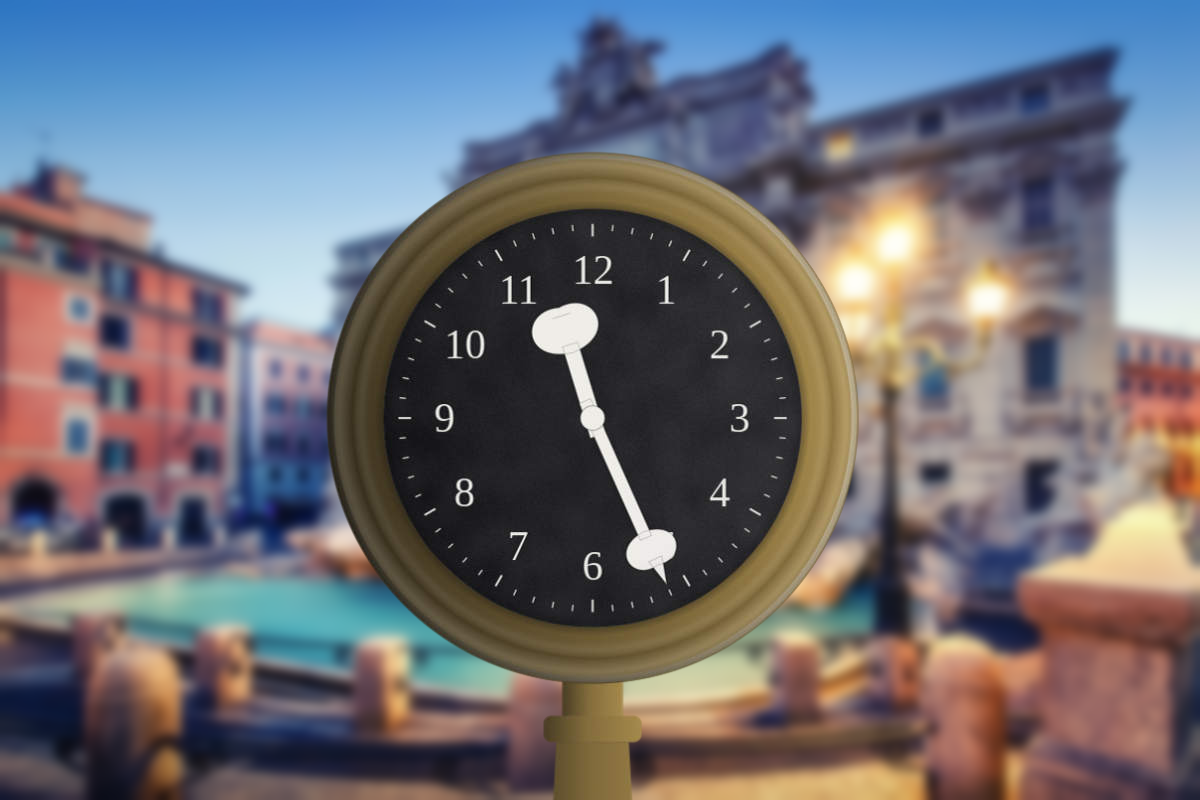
11:26
